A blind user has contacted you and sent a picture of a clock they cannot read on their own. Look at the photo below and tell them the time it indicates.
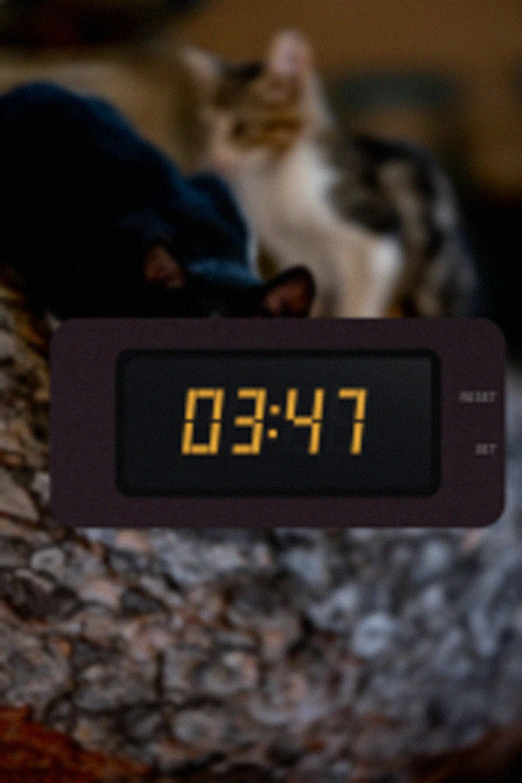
3:47
